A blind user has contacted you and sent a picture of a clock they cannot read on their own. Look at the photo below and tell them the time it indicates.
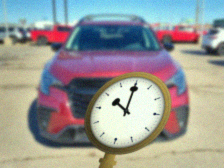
10:00
